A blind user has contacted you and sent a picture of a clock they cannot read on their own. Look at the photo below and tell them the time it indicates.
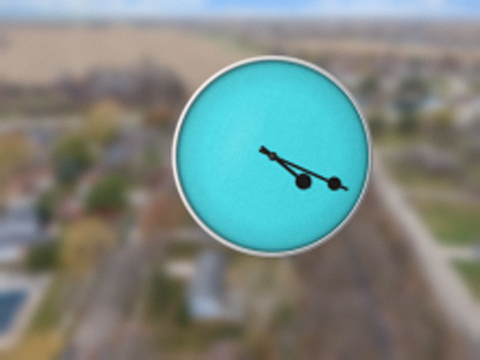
4:19
